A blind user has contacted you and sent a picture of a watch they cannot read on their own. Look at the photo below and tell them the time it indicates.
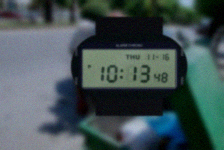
10:13:48
